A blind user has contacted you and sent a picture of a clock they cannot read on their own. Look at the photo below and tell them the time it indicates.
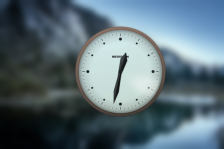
12:32
